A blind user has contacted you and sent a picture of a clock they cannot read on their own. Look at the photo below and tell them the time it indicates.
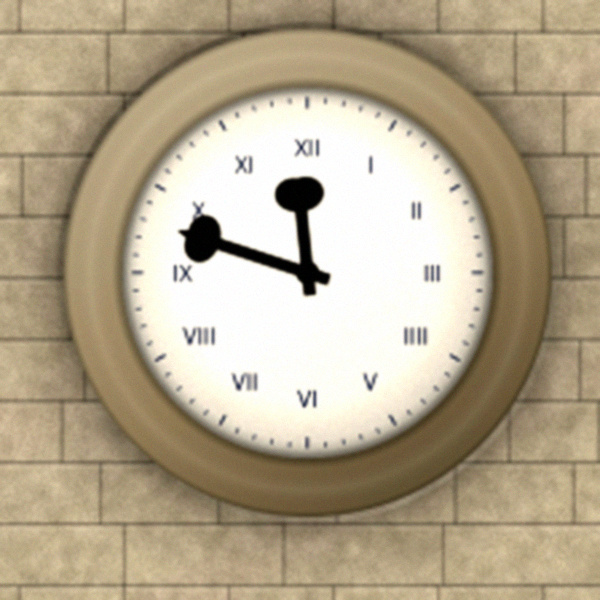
11:48
